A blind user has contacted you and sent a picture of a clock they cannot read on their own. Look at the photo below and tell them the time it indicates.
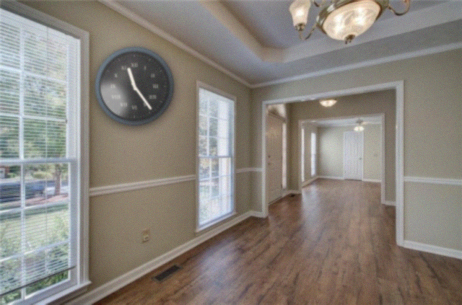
11:24
